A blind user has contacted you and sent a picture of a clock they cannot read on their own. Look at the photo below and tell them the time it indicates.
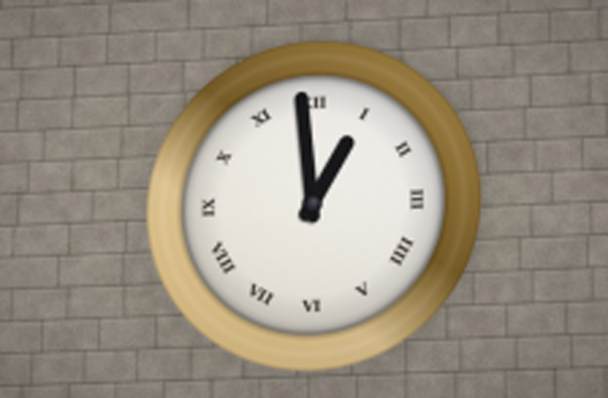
12:59
